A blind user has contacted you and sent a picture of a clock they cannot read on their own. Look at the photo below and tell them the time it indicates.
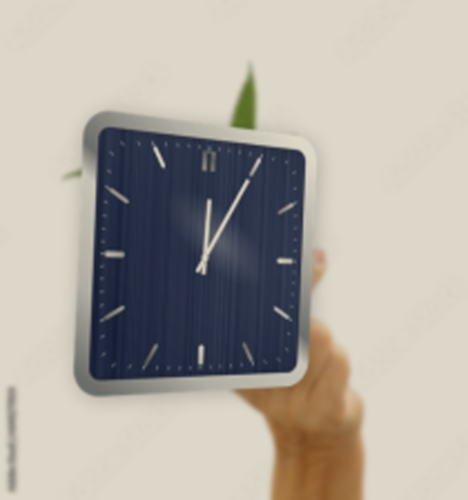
12:05
